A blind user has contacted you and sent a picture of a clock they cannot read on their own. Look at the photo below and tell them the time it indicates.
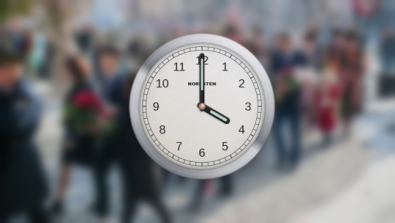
4:00
